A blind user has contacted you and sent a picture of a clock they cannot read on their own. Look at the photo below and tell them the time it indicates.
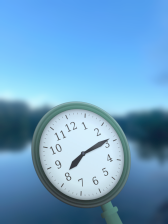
8:14
